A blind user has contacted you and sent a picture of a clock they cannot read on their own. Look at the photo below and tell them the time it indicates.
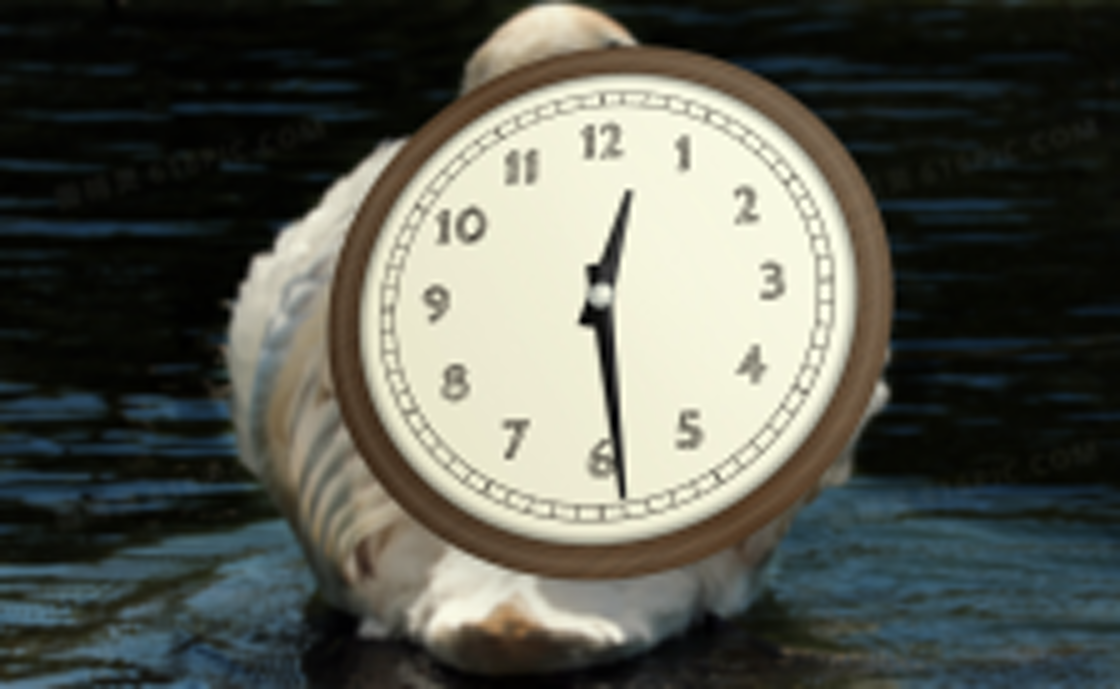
12:29
